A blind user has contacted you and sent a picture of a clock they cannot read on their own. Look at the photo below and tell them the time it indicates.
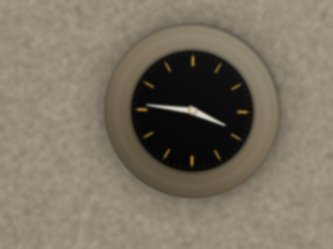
3:46
